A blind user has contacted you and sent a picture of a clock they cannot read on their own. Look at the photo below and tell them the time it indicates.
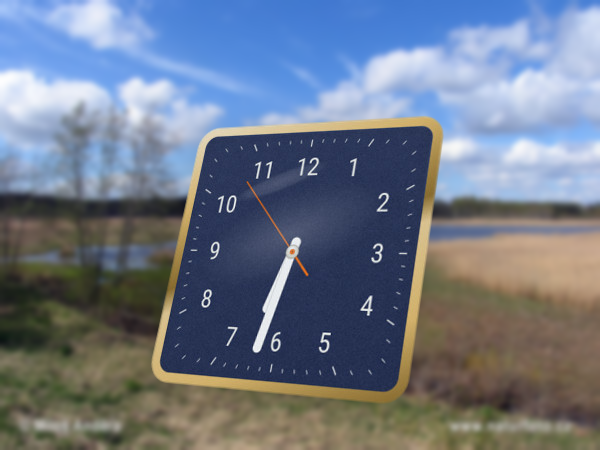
6:31:53
